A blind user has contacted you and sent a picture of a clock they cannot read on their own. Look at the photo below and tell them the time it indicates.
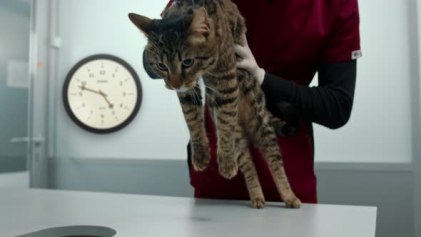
4:48
